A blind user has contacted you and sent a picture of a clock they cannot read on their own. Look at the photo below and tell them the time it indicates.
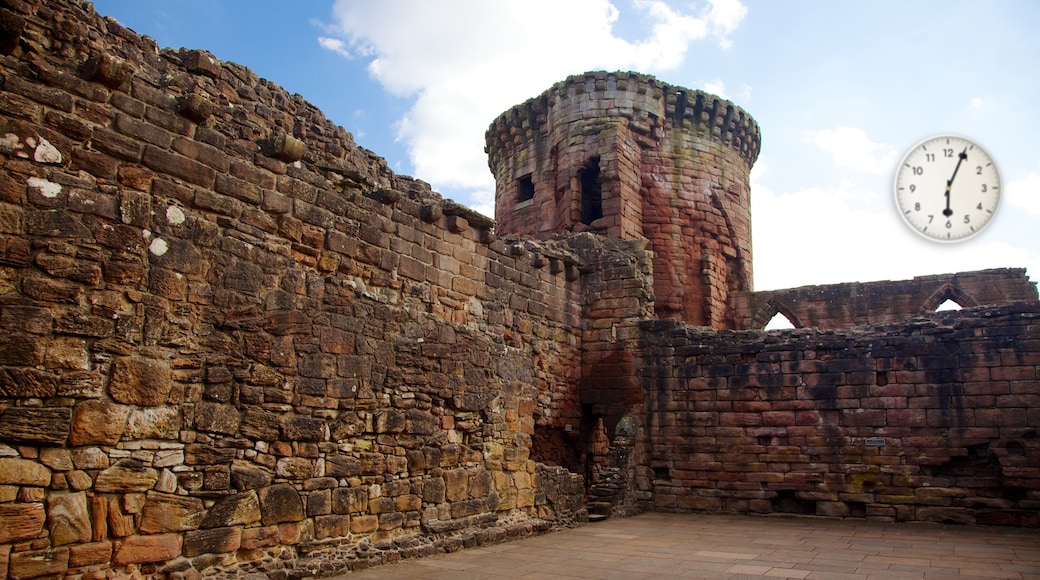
6:04
